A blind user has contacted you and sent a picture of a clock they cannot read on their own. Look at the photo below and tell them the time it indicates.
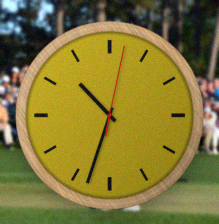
10:33:02
